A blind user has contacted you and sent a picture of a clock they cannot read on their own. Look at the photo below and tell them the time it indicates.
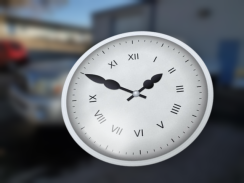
1:50
